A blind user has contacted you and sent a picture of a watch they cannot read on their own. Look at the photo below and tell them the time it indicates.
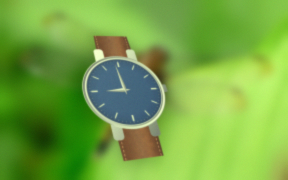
8:59
